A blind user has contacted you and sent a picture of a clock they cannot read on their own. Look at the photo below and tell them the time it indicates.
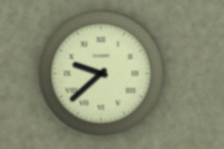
9:38
